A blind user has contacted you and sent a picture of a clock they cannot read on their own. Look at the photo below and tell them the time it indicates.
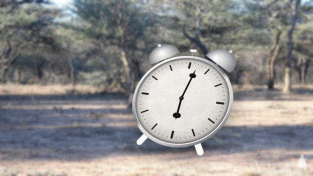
6:02
